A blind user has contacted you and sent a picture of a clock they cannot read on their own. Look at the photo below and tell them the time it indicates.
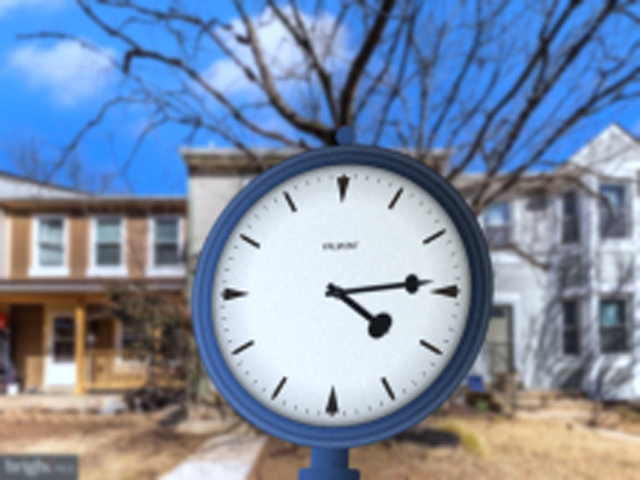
4:14
